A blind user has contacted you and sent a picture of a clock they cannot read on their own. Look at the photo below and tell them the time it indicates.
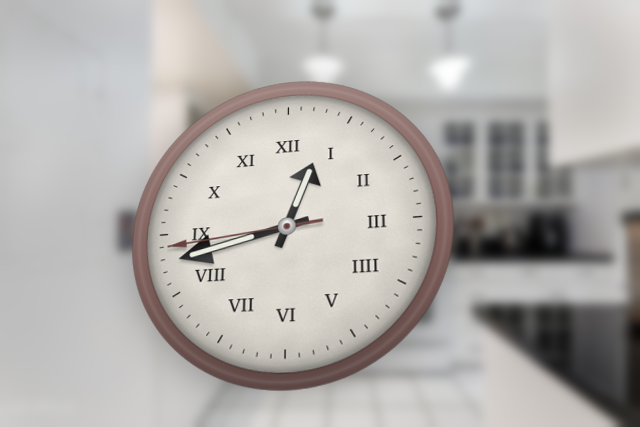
12:42:44
